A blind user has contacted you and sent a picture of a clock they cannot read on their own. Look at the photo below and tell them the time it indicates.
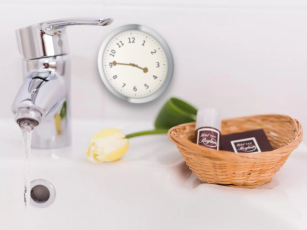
3:46
